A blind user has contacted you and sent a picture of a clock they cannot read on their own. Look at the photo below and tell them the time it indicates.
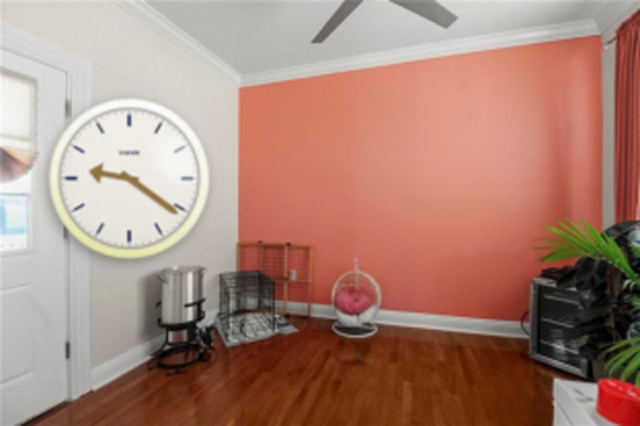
9:21
